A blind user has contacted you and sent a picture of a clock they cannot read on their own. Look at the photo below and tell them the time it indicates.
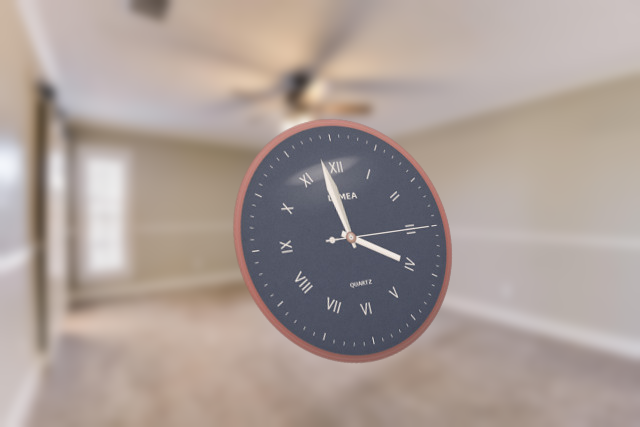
3:58:15
